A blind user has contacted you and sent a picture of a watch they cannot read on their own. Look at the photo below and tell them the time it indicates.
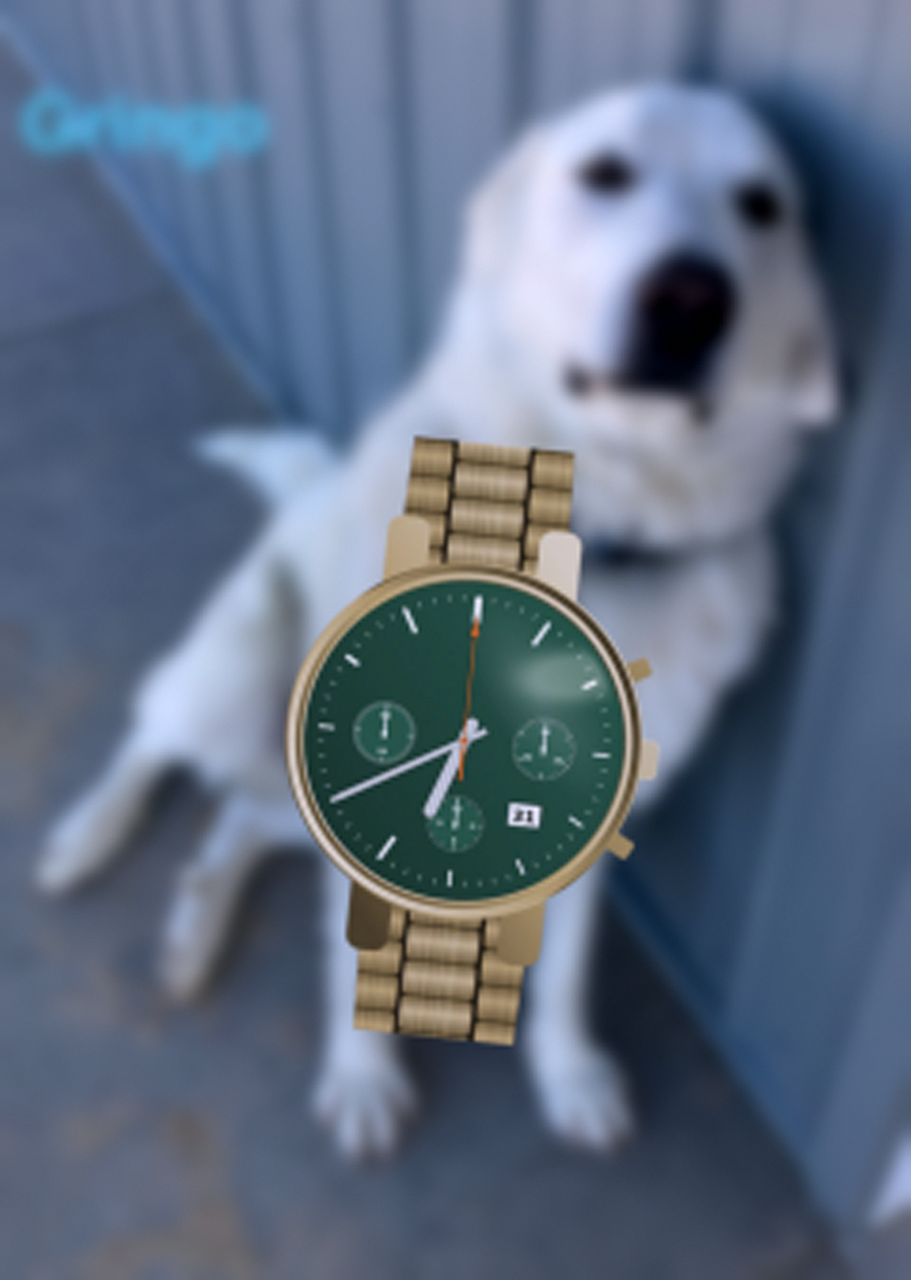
6:40
